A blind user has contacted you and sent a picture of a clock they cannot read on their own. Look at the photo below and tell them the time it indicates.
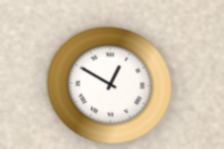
12:50
